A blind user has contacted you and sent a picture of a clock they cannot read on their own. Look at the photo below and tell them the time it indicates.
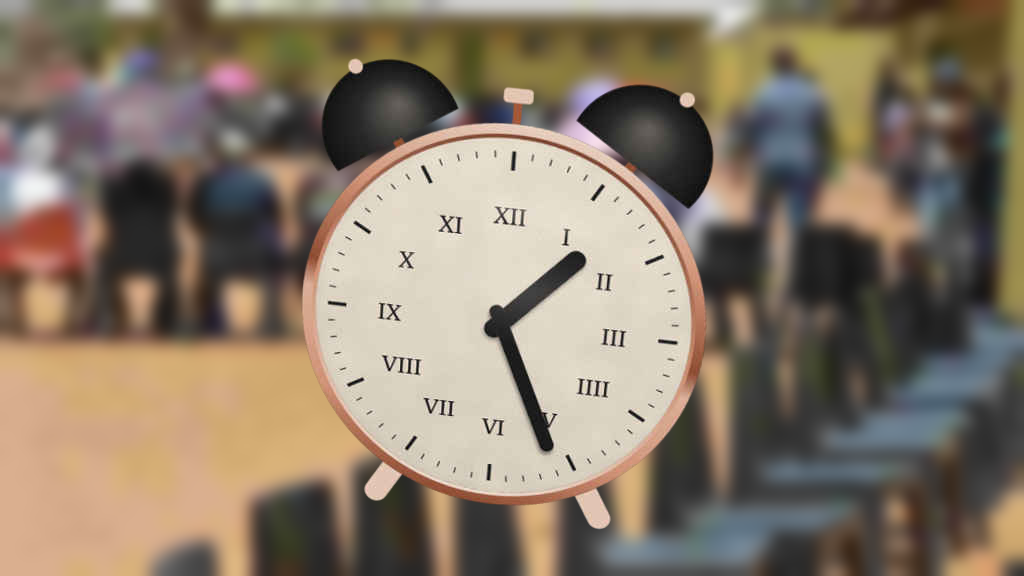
1:26
